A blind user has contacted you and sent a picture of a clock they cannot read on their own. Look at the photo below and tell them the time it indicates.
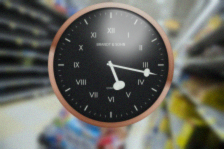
5:17
